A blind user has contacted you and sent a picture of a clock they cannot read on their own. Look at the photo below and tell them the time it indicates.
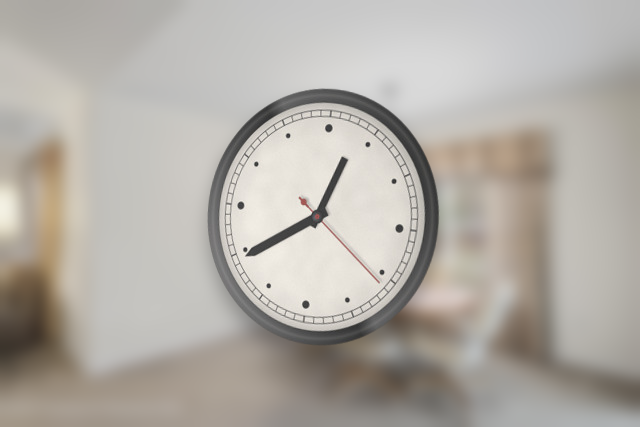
12:39:21
